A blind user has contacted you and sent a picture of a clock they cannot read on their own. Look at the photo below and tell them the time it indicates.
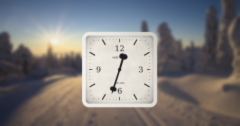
12:33
